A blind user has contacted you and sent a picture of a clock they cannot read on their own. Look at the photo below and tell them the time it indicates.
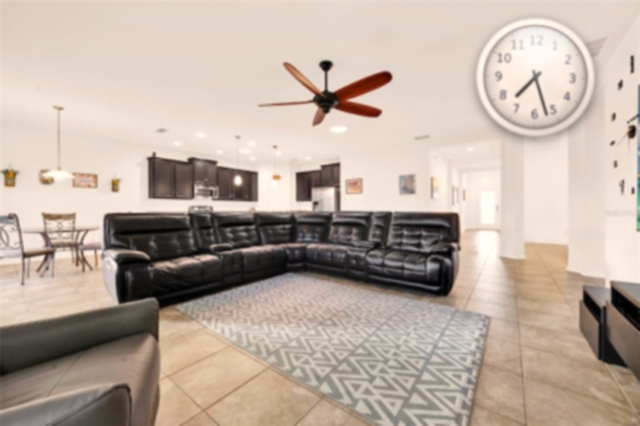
7:27
